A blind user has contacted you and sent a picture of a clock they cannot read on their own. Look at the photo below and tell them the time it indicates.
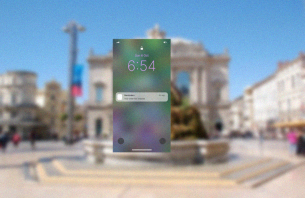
6:54
